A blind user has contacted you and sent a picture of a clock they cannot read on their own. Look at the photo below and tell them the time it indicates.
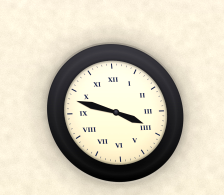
3:48
